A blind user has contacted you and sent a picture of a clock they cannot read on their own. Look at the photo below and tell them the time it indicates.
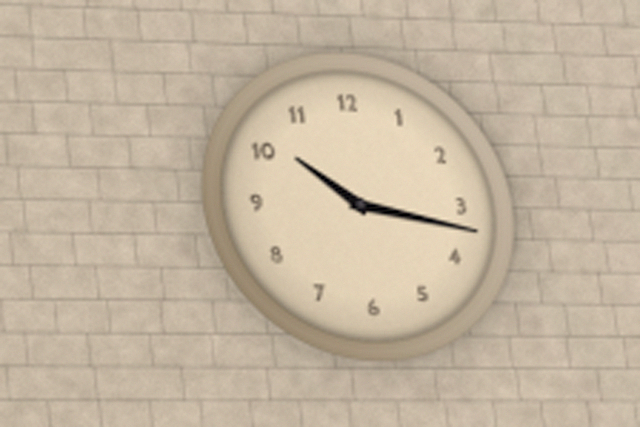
10:17
